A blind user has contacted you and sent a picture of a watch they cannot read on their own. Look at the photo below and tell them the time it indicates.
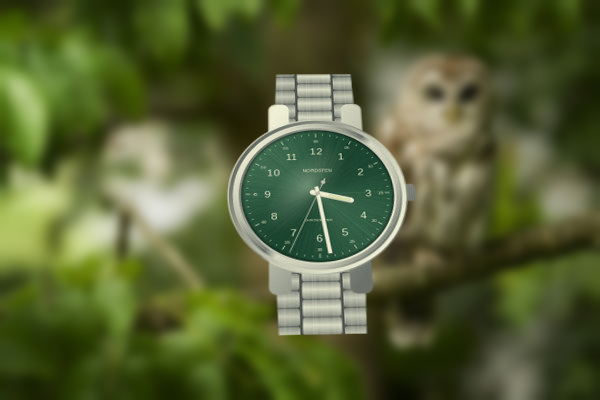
3:28:34
